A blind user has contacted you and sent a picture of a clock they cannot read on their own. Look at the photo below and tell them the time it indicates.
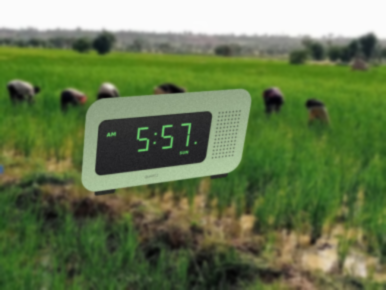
5:57
